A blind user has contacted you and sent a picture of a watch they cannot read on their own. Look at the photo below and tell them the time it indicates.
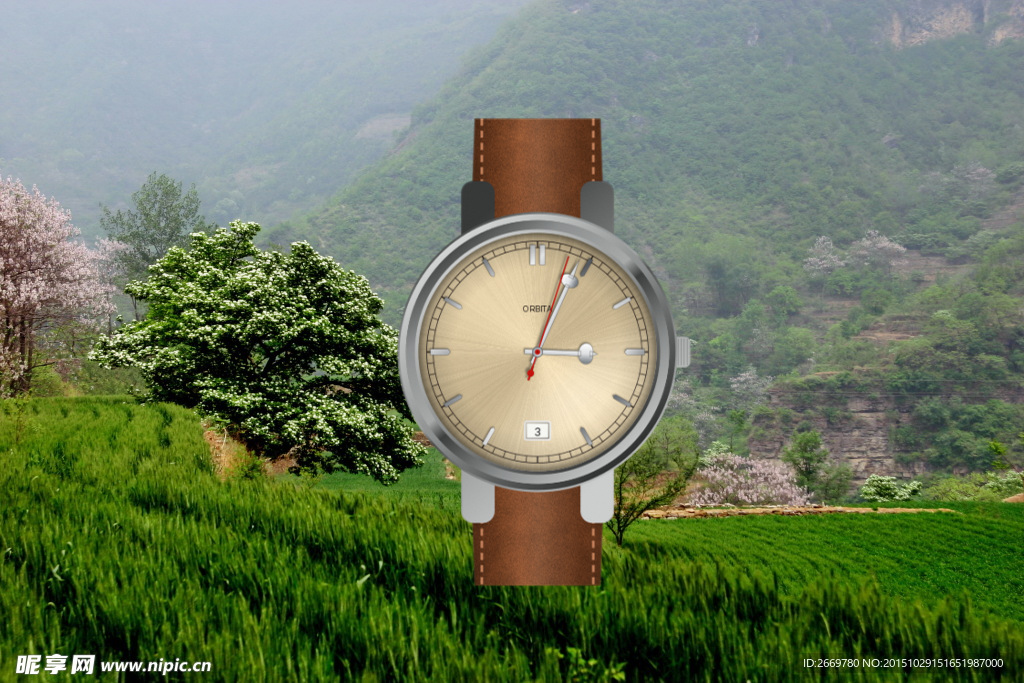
3:04:03
